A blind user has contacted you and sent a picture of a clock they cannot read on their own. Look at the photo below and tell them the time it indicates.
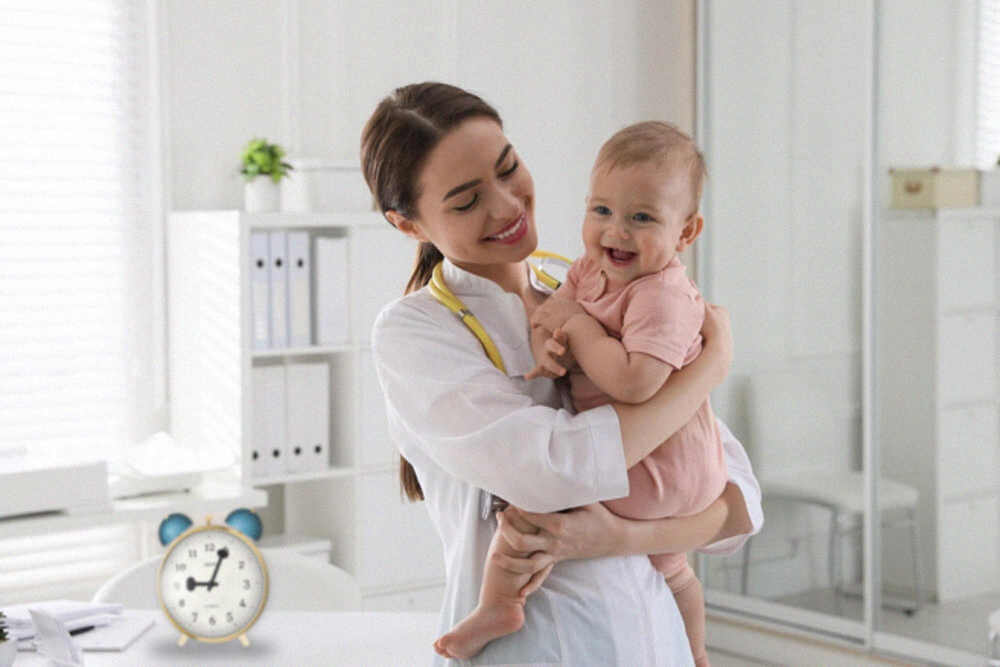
9:04
